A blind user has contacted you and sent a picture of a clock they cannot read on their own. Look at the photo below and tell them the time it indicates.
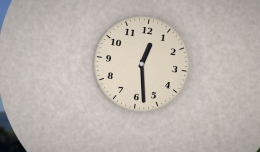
12:28
